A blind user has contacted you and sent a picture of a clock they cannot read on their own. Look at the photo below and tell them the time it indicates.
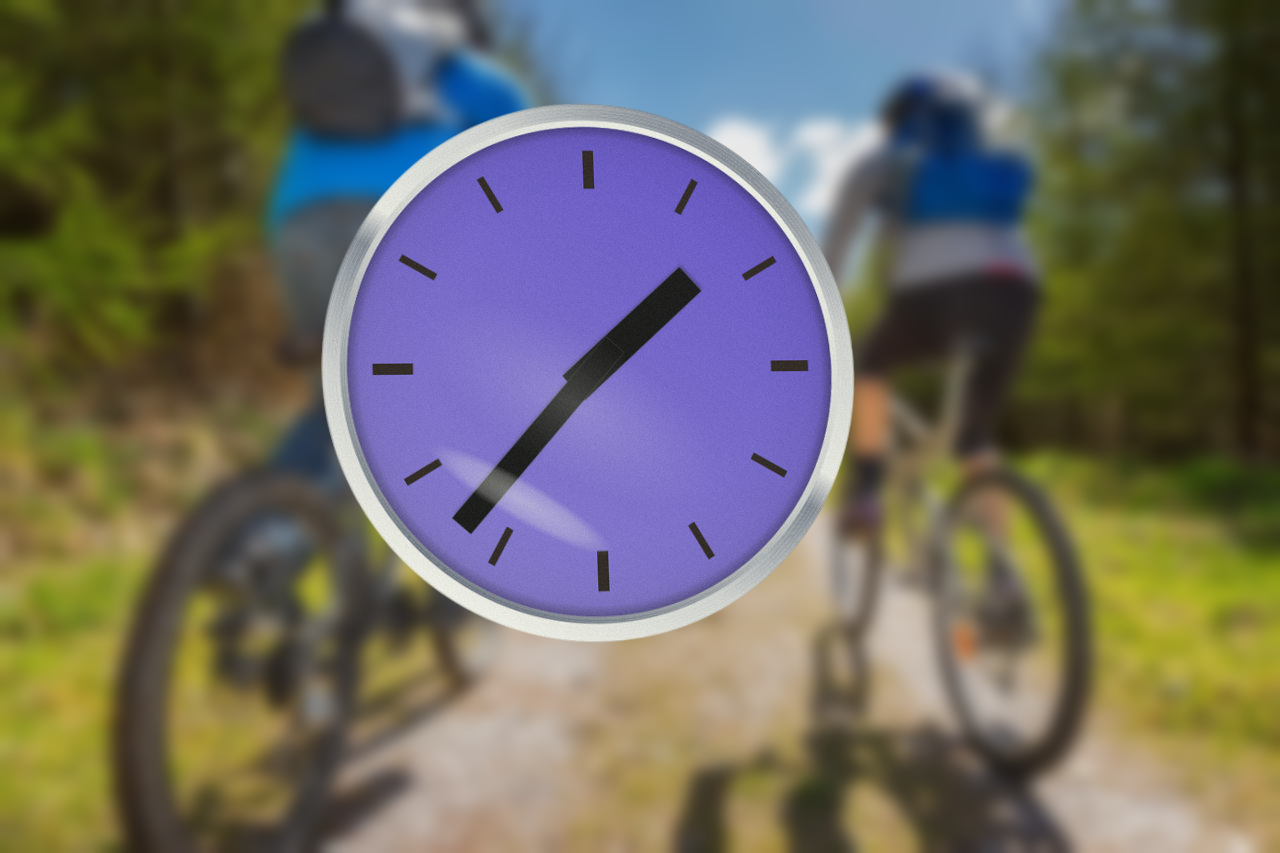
1:37
